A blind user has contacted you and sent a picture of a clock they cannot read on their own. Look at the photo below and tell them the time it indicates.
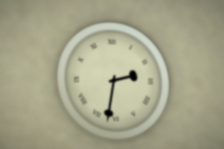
2:32
